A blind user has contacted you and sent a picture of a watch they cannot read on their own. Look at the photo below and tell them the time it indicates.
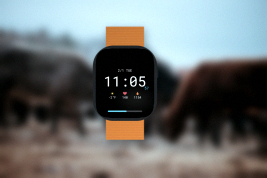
11:05
